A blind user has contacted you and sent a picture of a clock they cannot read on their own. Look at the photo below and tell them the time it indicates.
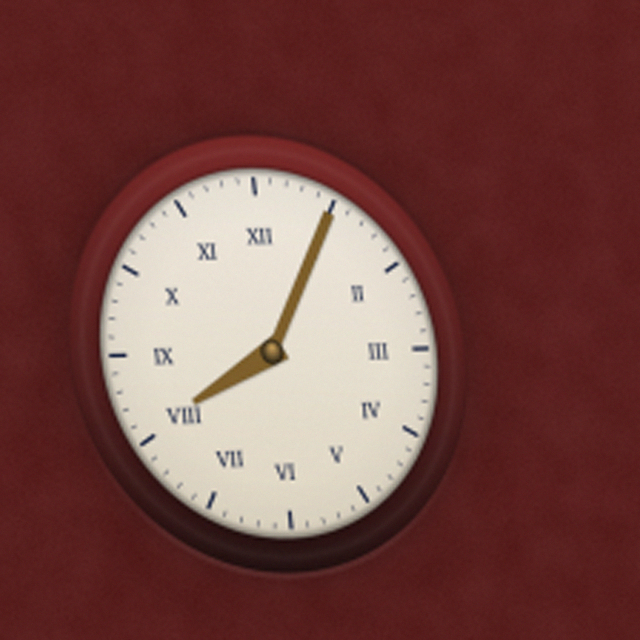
8:05
